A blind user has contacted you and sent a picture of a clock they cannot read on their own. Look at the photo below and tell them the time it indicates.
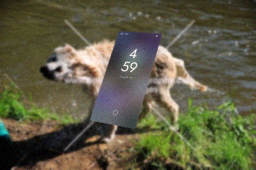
4:59
